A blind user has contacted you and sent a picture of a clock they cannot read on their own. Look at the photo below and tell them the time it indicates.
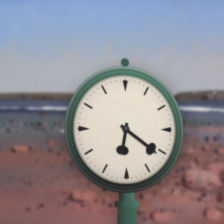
6:21
